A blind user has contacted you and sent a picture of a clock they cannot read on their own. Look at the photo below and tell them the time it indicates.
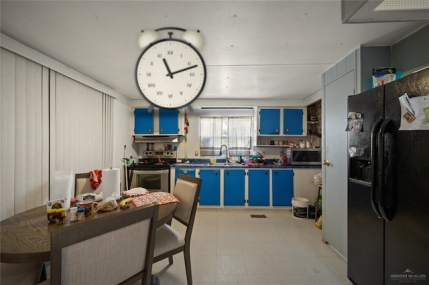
11:12
